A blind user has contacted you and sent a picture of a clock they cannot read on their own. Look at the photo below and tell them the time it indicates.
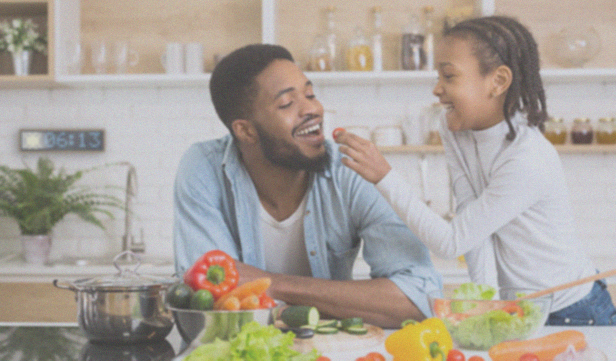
6:13
